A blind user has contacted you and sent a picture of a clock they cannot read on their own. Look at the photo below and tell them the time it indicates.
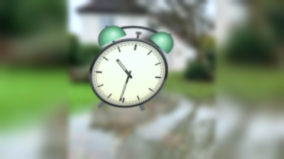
10:31
